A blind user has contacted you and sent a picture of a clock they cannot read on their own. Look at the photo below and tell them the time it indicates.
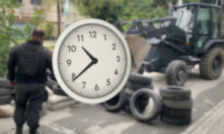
10:39
